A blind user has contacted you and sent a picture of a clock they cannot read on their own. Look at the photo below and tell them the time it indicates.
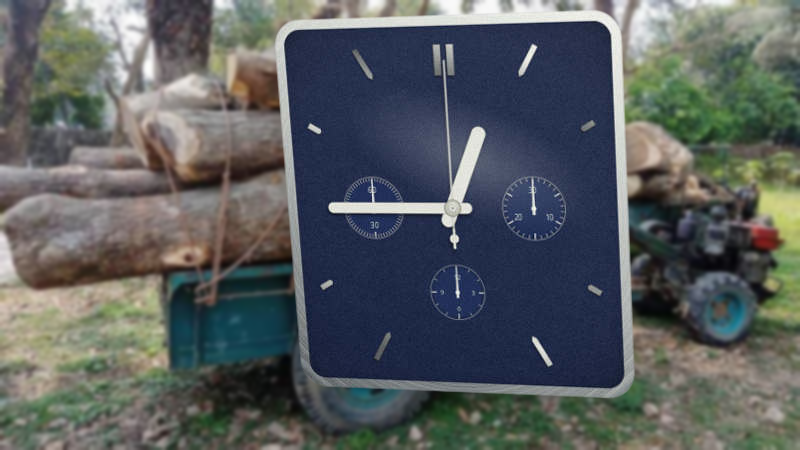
12:45
